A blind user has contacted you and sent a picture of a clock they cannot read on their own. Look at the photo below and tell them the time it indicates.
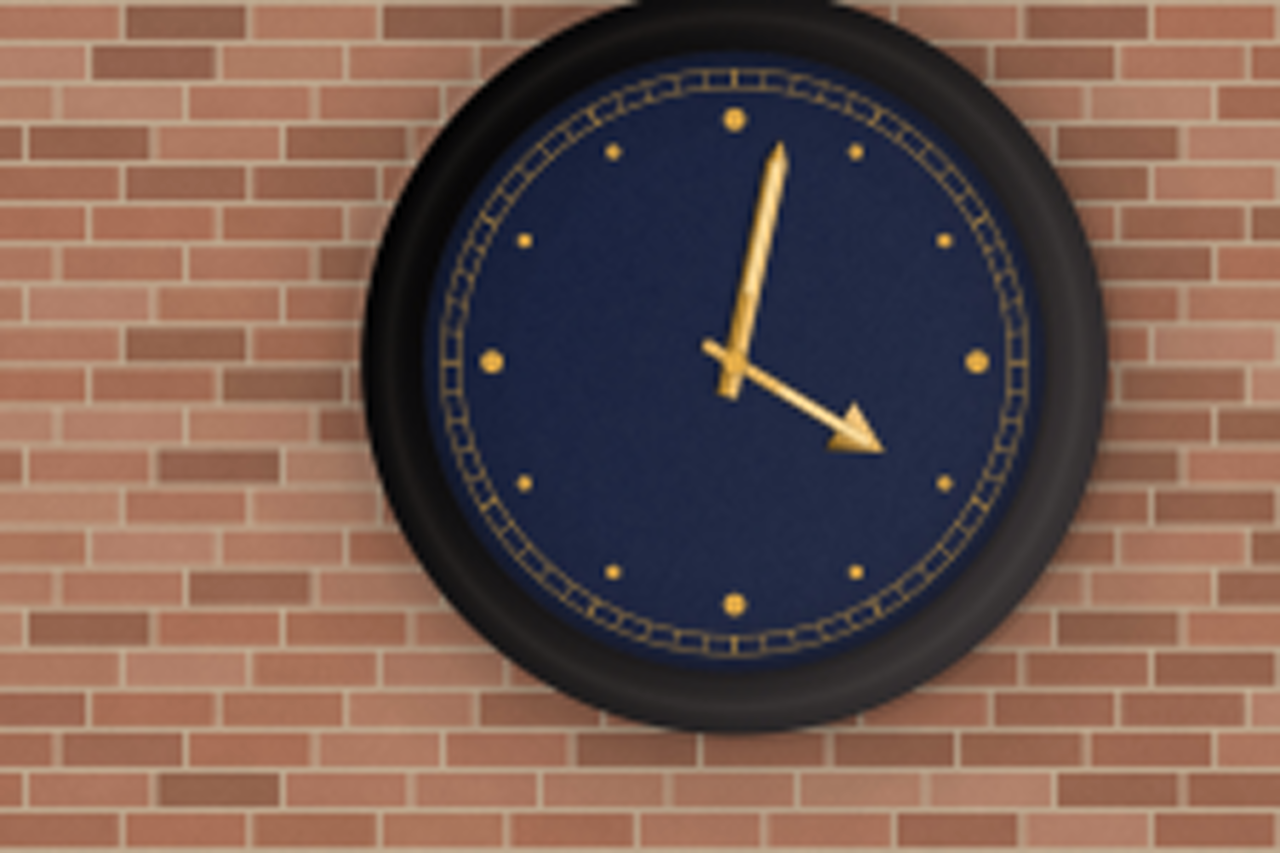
4:02
